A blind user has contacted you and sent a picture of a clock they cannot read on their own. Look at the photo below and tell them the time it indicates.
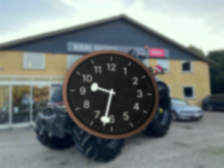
9:32
